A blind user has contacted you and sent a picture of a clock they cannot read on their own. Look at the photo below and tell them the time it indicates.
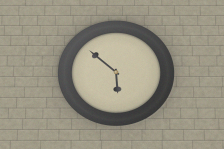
5:52
